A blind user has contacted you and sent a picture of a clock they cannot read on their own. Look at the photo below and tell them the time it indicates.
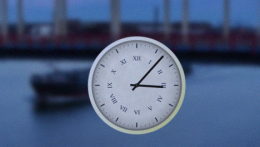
3:07
